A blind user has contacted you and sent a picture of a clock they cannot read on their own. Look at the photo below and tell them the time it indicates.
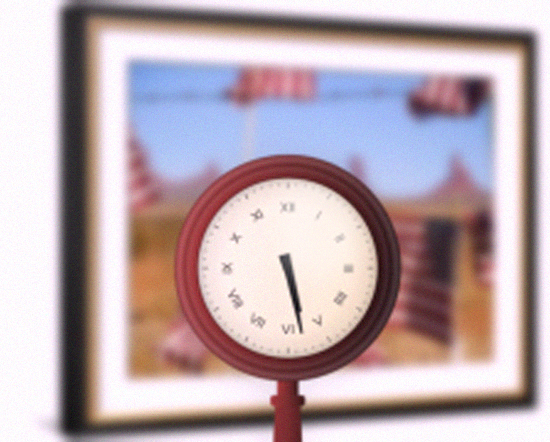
5:28
